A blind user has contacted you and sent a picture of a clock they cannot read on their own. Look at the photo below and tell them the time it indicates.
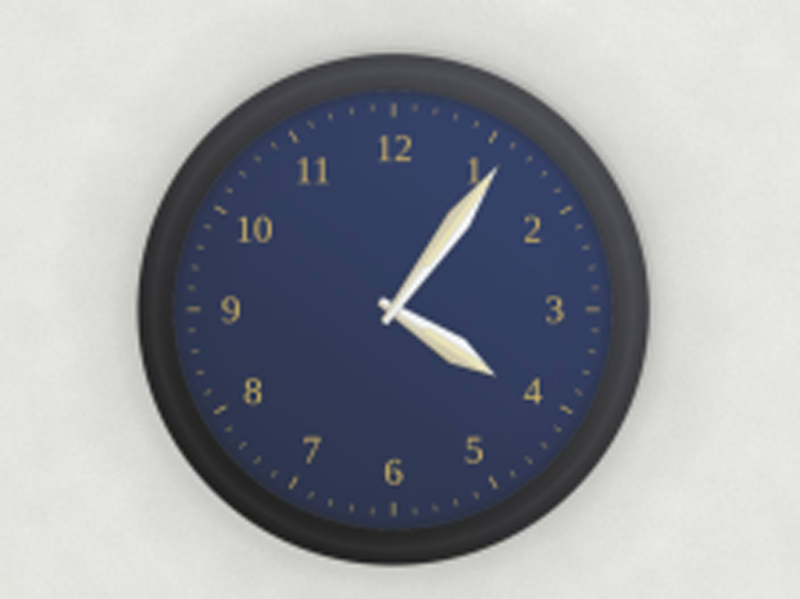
4:06
